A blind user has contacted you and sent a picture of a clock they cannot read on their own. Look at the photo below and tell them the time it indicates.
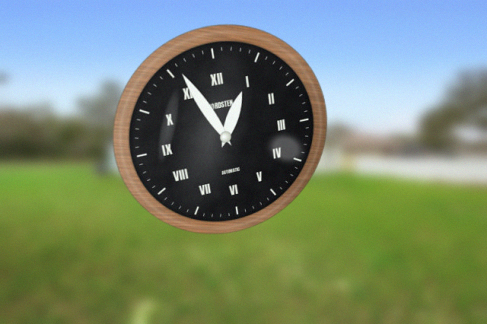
12:56
